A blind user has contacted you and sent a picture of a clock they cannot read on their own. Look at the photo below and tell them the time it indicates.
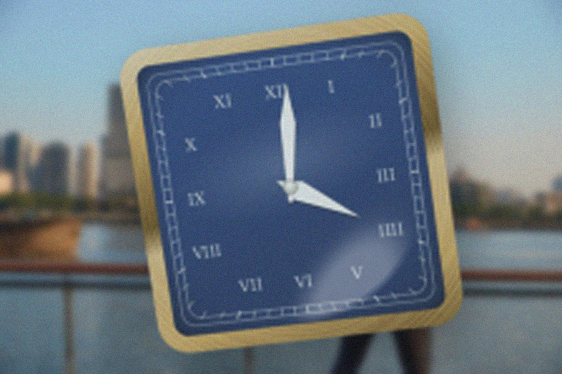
4:01
